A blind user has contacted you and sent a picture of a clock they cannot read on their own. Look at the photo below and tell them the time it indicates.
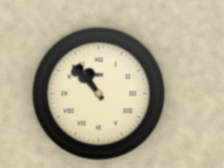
10:53
